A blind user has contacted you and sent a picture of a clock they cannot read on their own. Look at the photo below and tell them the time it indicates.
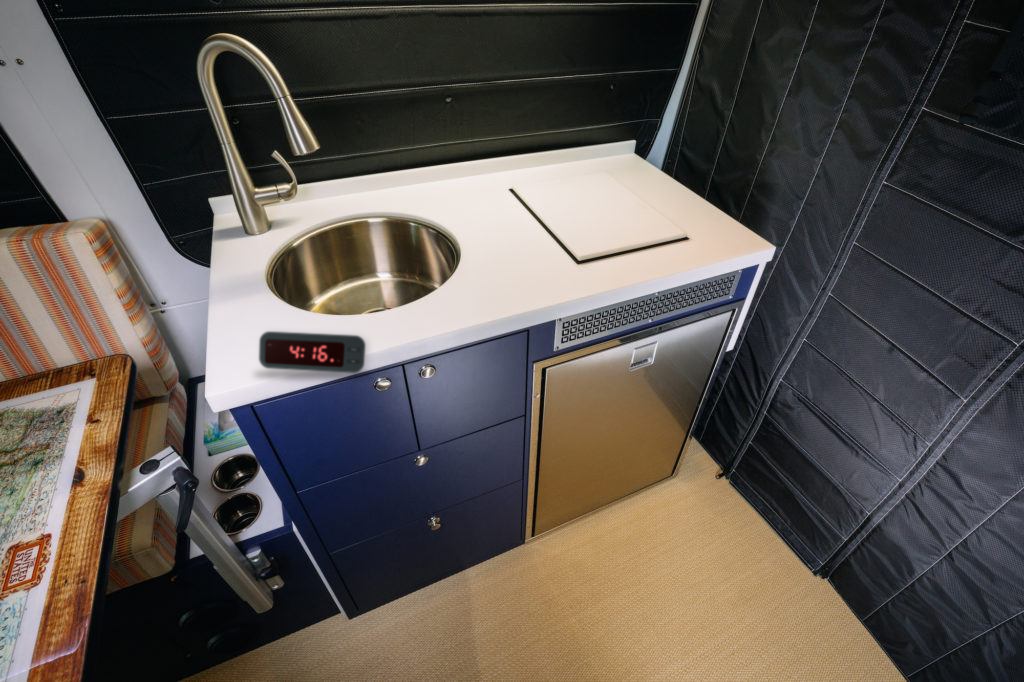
4:16
